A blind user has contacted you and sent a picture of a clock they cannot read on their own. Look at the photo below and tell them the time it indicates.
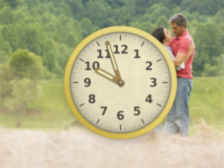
9:57
